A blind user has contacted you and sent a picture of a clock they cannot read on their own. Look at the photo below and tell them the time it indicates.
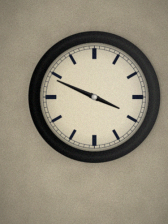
3:49
